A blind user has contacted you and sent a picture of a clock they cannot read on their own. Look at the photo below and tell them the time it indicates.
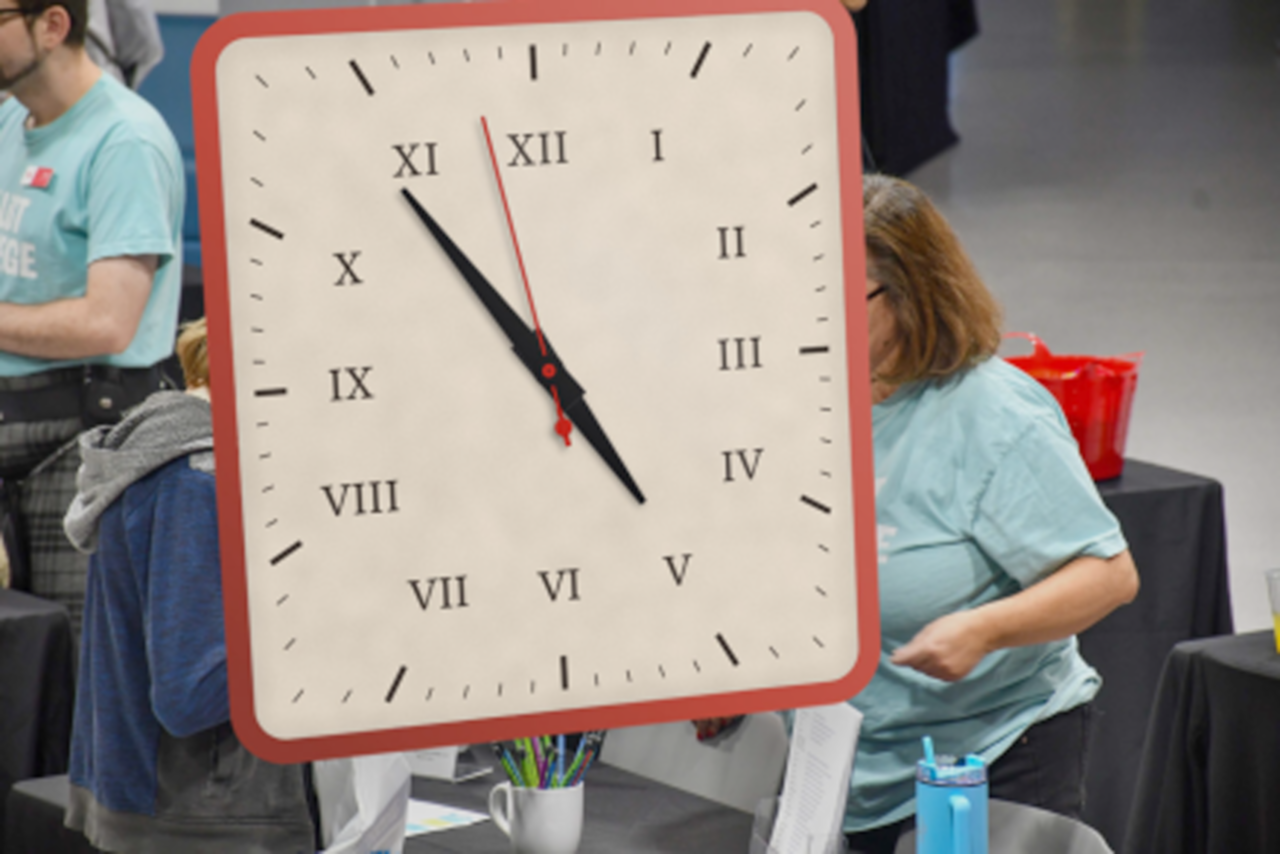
4:53:58
